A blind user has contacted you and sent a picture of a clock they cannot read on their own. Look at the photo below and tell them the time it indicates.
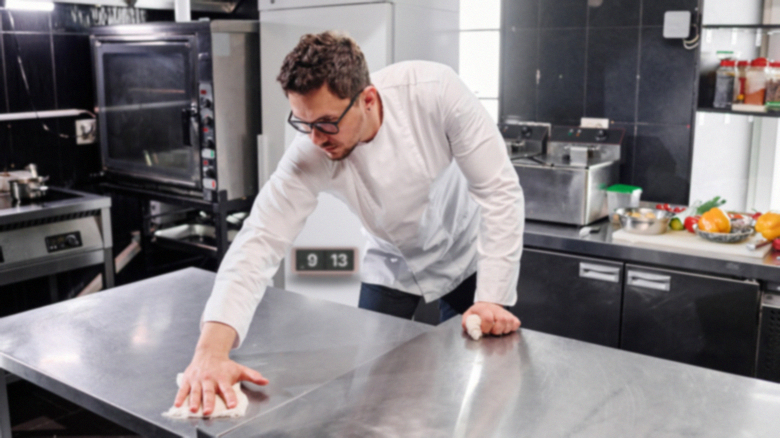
9:13
